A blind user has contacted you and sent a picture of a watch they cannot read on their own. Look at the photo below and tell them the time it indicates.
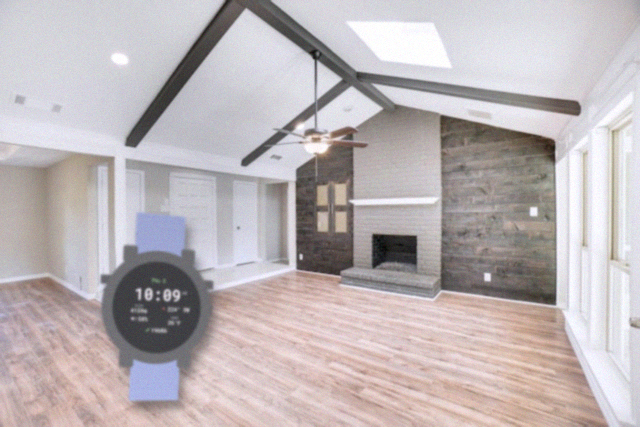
10:09
